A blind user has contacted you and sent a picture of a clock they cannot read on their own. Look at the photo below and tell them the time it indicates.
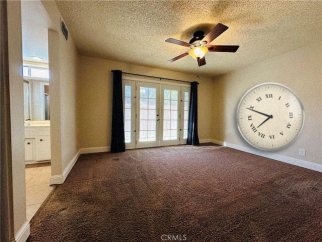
7:49
